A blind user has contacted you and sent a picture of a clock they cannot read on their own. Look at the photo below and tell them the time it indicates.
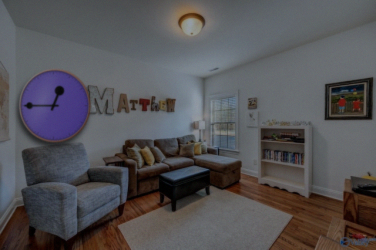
12:45
